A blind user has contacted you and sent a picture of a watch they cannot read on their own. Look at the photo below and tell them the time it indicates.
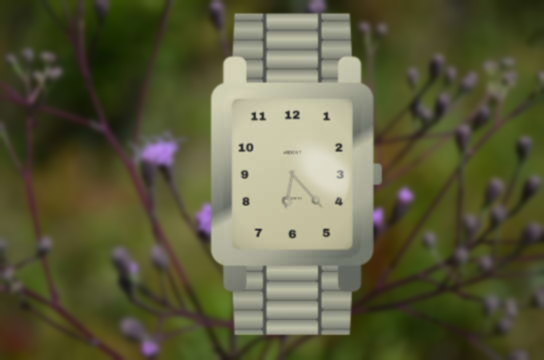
6:23
